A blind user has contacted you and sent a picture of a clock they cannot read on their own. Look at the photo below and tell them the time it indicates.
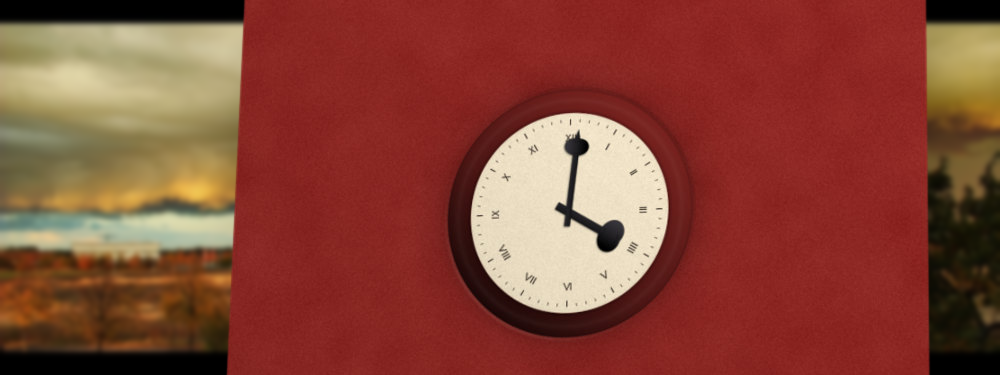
4:01
